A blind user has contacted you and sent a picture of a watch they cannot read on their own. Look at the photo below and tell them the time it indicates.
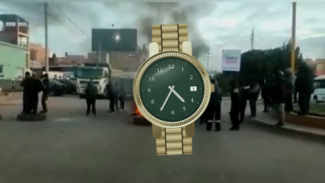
4:35
